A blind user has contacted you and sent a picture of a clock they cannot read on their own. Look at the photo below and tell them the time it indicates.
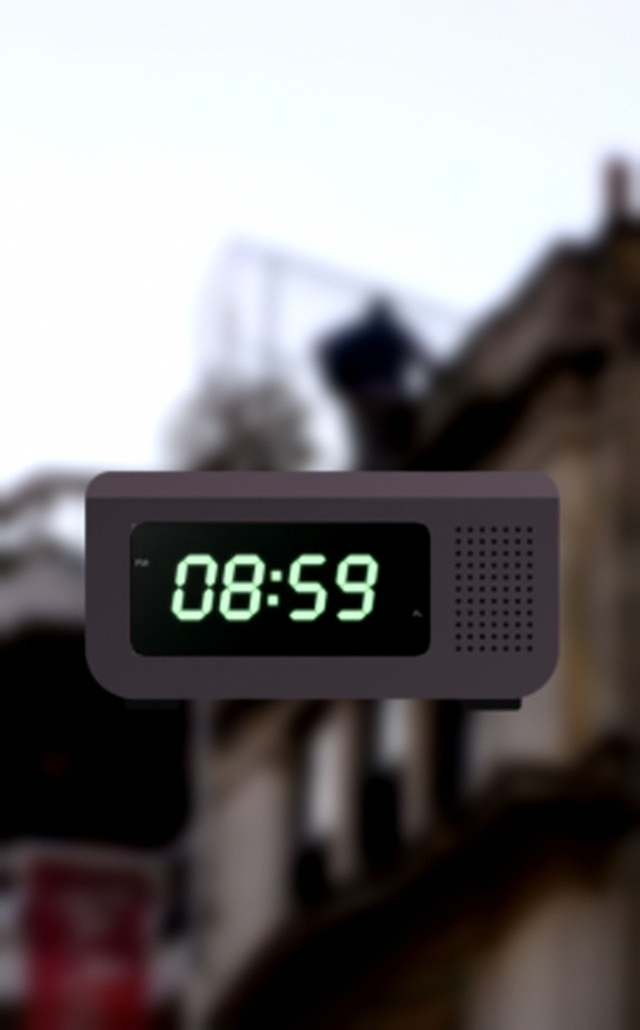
8:59
